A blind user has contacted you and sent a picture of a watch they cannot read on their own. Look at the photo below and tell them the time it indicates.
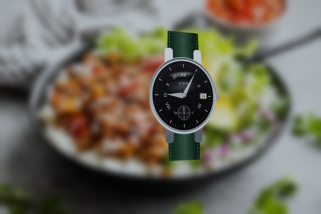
9:05
